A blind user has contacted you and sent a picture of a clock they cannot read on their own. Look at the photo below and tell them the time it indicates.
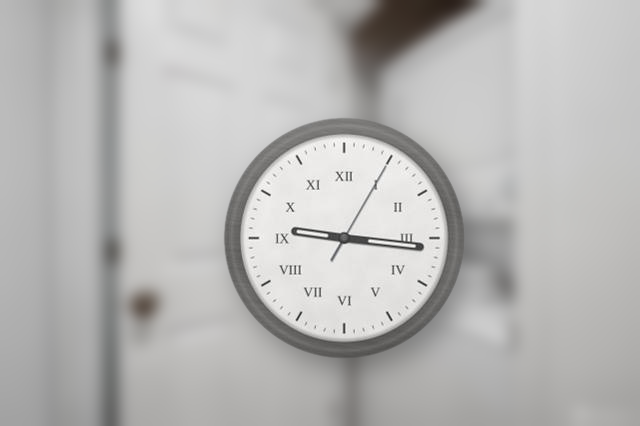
9:16:05
